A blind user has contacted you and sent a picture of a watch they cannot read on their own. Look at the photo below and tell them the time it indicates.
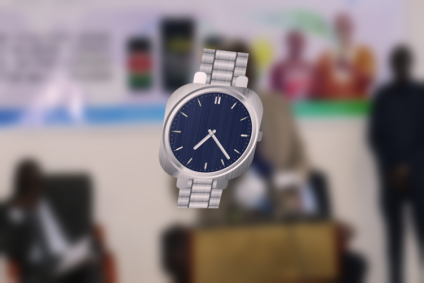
7:23
